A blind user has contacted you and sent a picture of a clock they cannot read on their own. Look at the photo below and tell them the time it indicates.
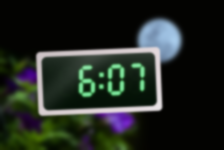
6:07
